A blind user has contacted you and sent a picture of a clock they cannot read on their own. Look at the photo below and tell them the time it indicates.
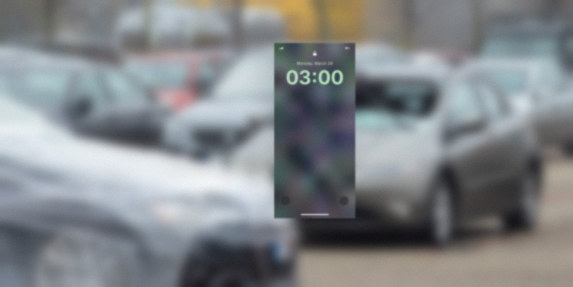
3:00
